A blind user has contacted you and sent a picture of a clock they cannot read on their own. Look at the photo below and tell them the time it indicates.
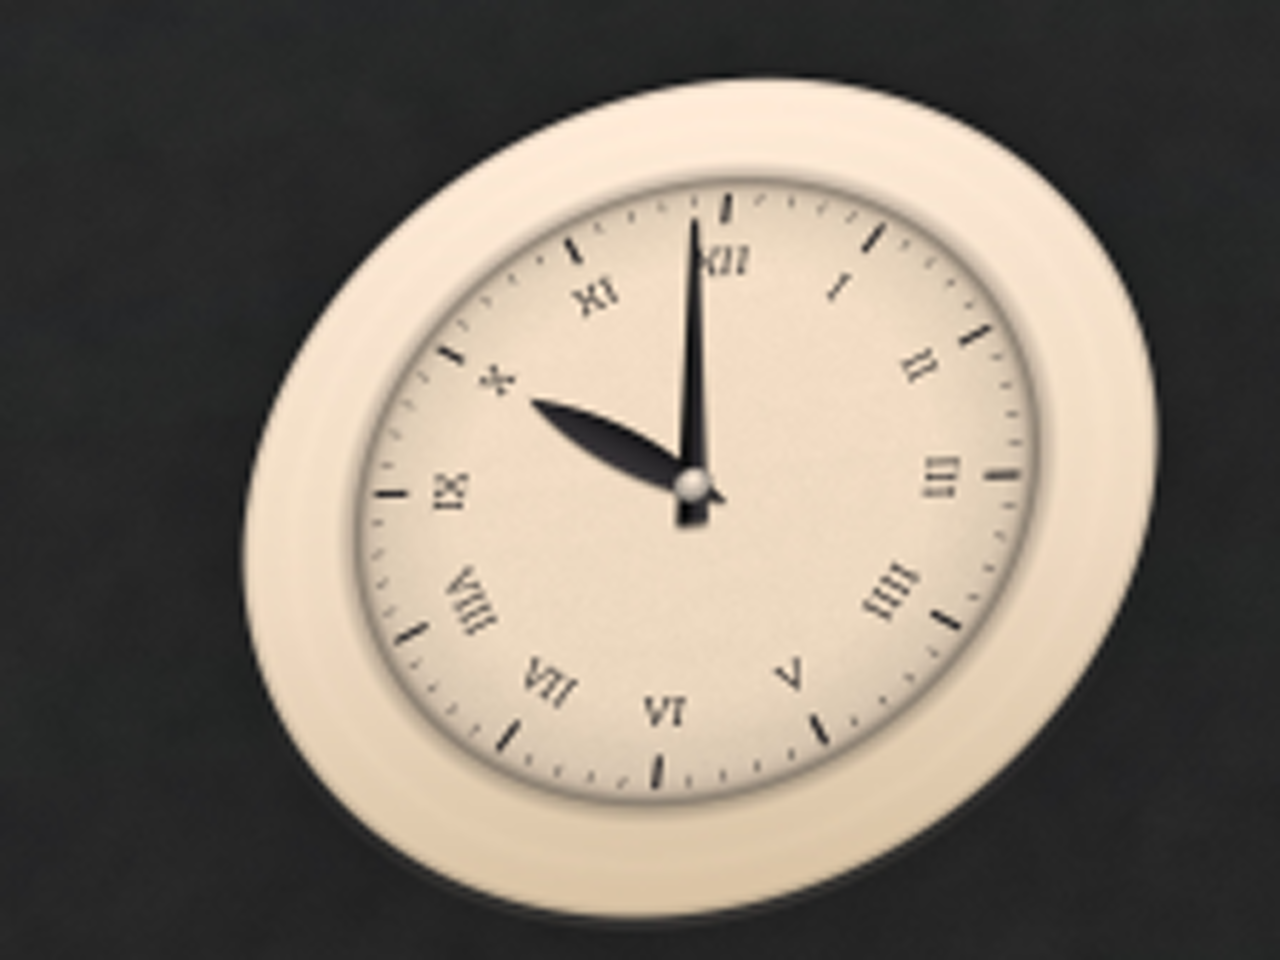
9:59
